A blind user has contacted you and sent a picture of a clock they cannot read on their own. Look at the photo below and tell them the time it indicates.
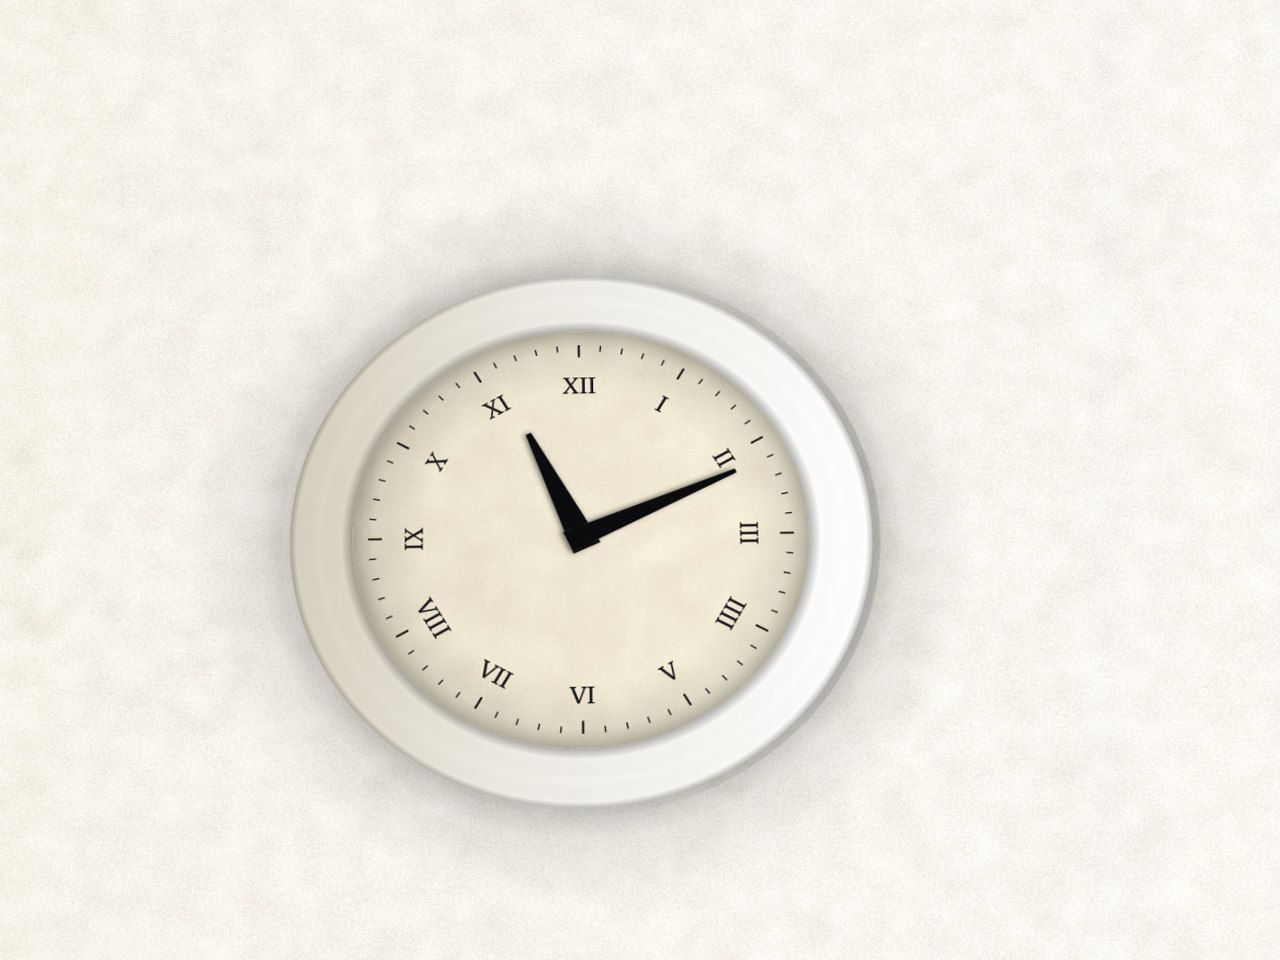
11:11
